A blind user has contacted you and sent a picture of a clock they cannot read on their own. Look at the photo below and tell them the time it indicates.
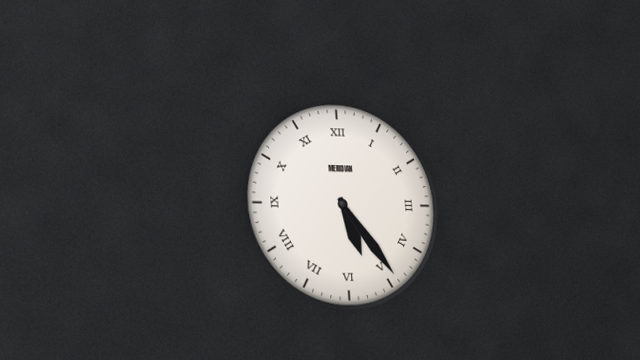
5:24
